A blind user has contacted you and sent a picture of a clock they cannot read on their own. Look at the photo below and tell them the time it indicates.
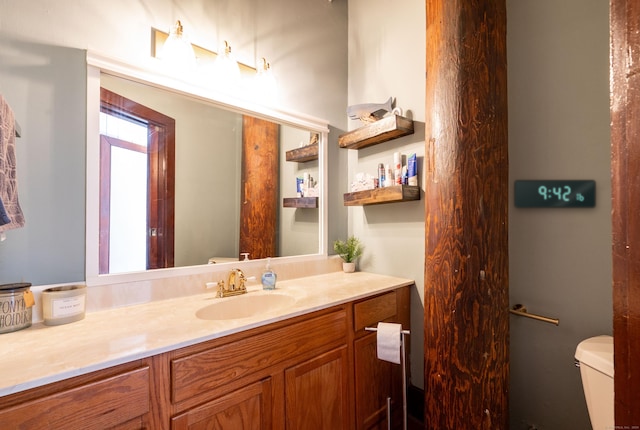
9:42
